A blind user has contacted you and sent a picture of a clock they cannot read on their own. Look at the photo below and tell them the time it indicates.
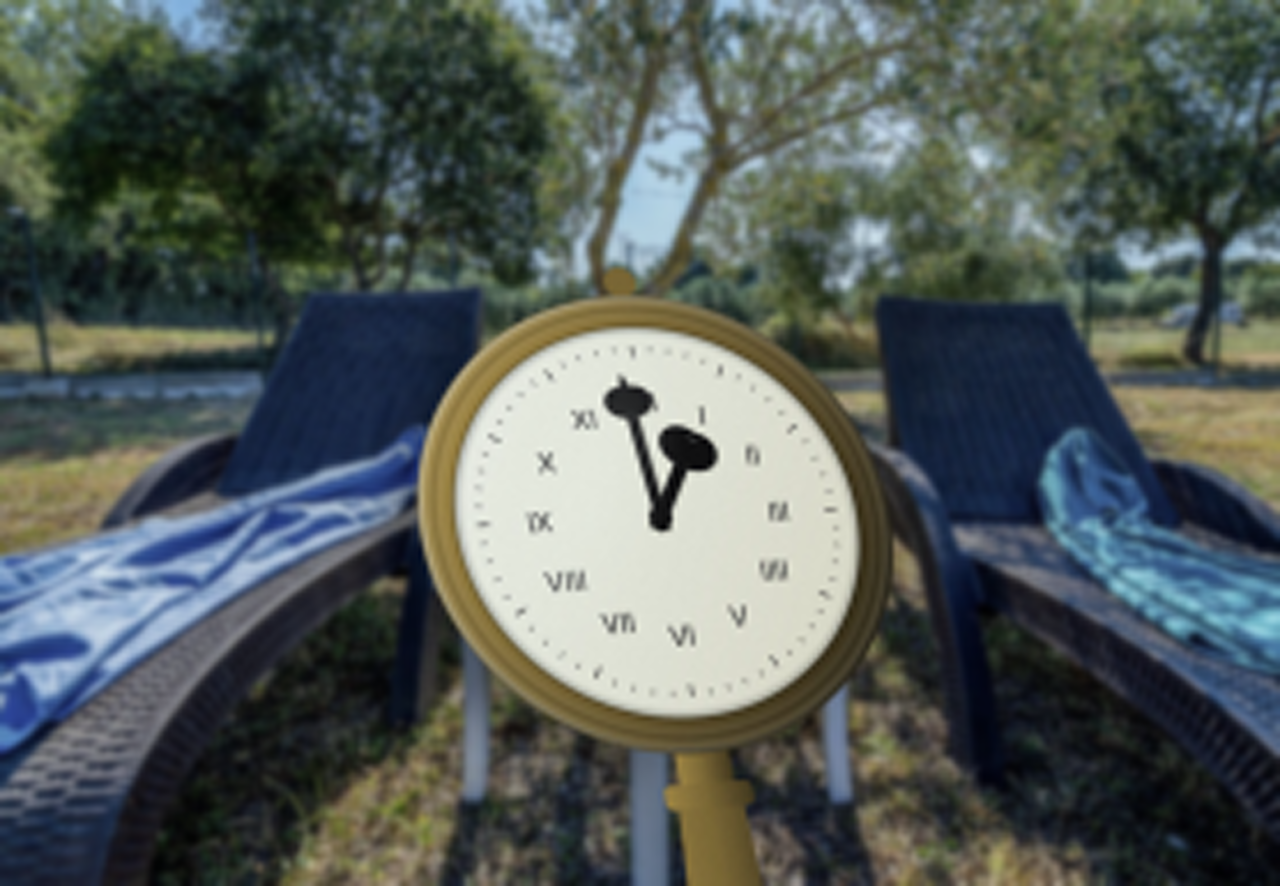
12:59
